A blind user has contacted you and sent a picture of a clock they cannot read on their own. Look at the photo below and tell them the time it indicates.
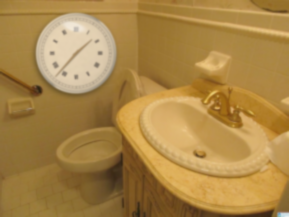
1:37
